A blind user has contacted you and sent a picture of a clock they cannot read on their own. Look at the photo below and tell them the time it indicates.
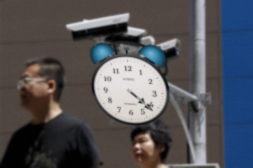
4:22
